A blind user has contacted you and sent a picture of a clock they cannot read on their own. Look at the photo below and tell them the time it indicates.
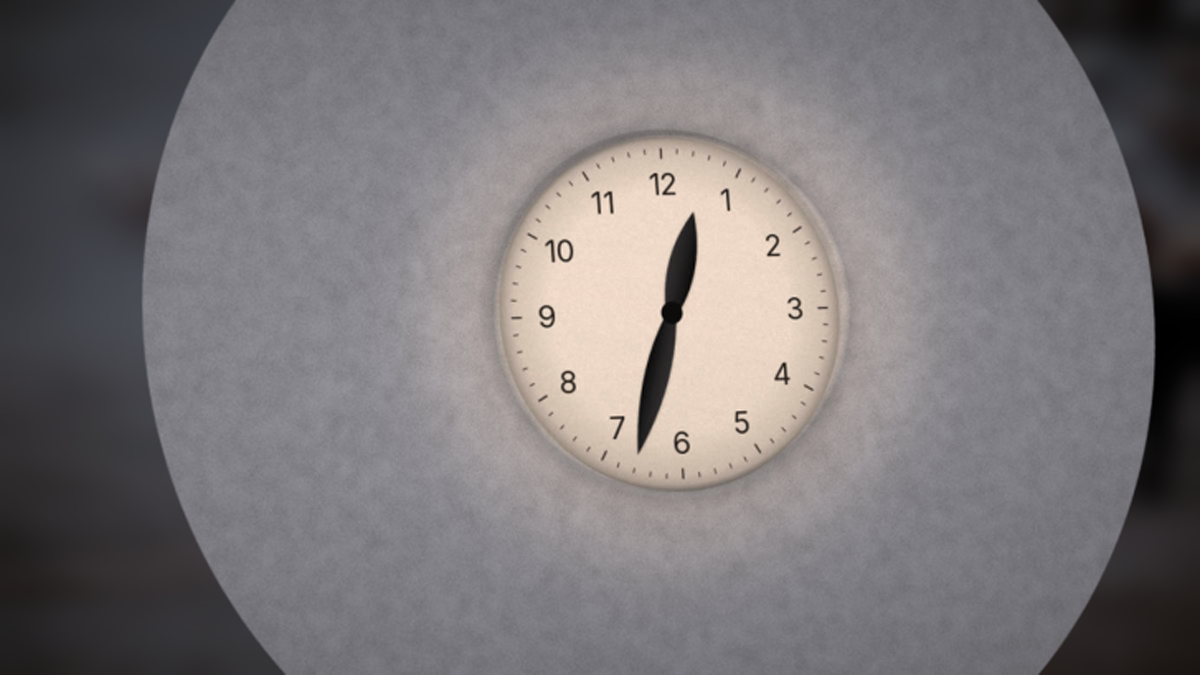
12:33
